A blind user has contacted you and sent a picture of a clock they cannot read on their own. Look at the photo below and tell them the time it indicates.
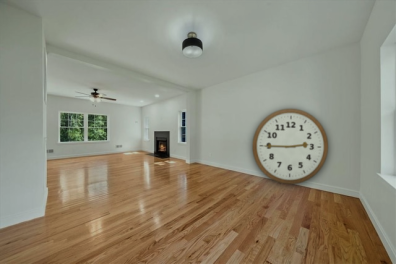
2:45
